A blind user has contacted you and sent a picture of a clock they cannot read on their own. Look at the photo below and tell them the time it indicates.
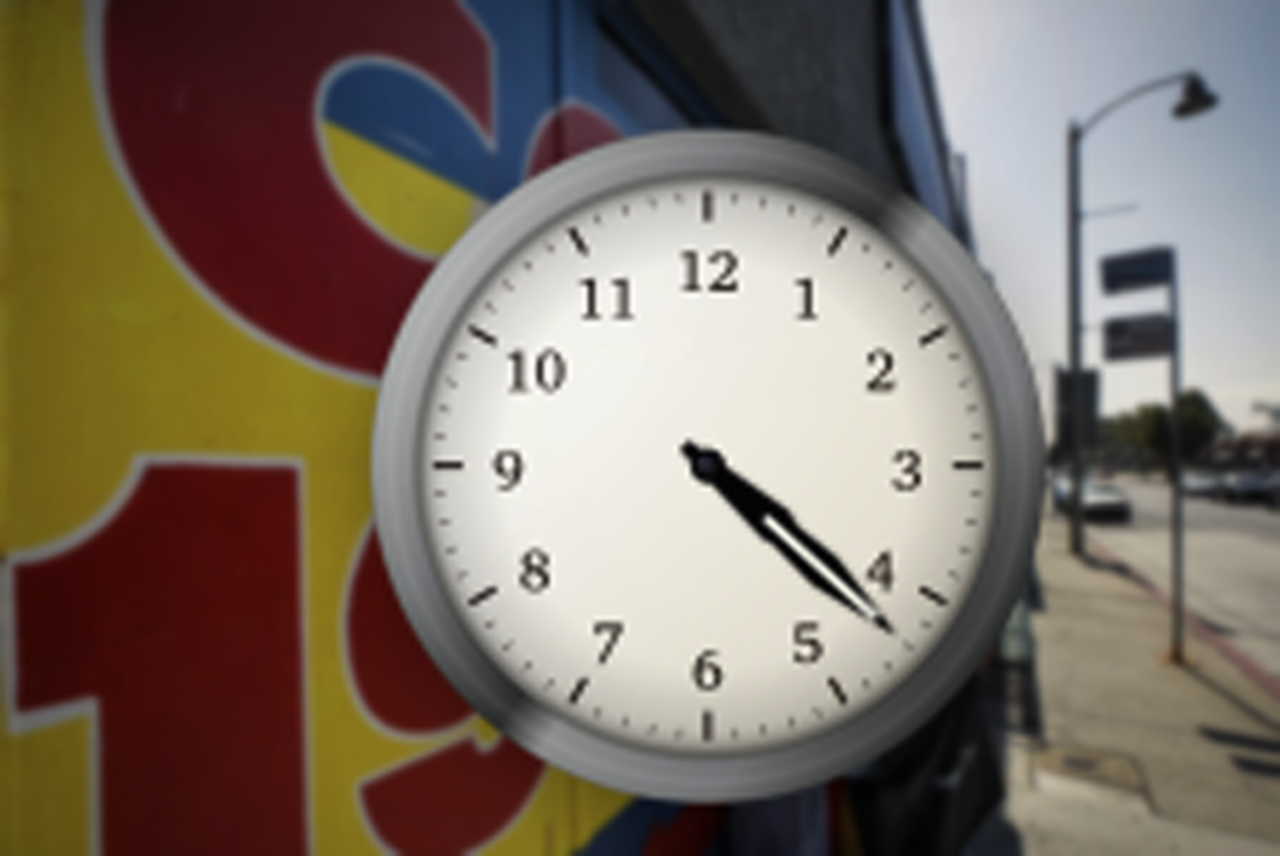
4:22
